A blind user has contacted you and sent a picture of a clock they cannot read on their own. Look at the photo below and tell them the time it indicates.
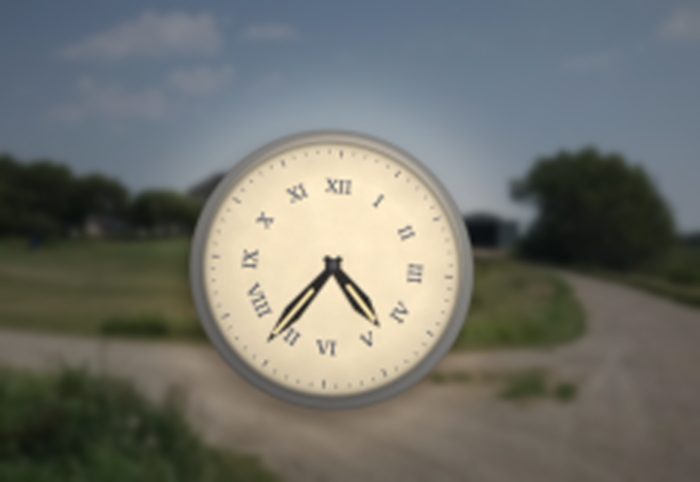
4:36
